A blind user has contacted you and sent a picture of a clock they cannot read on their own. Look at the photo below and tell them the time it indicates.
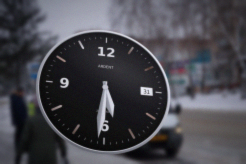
5:31
